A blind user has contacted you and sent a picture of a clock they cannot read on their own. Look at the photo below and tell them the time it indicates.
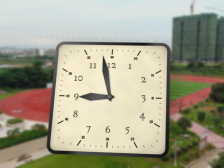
8:58
